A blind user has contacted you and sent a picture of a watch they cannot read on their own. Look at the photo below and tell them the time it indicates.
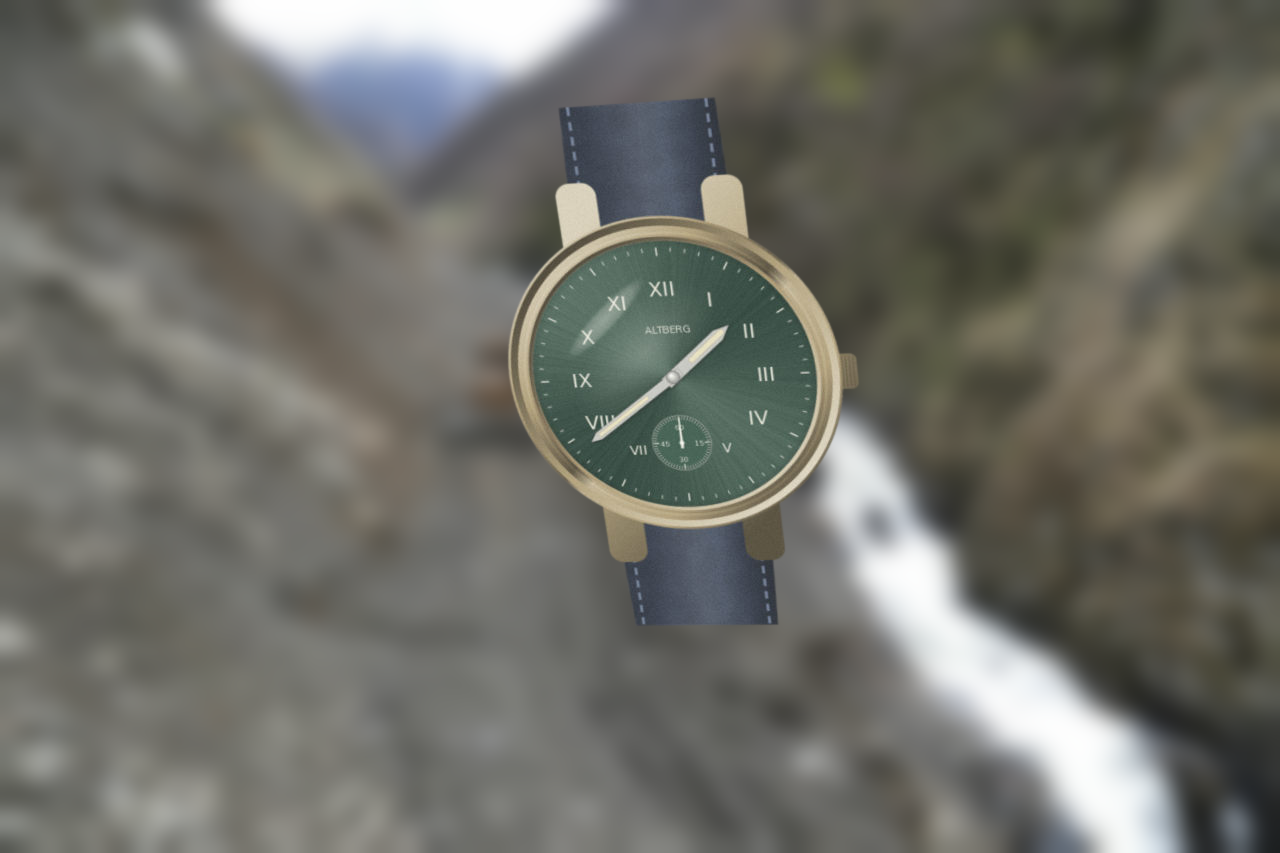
1:39
